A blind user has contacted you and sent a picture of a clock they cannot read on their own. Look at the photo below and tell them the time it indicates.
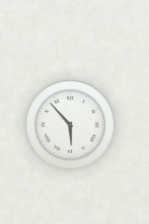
5:53
